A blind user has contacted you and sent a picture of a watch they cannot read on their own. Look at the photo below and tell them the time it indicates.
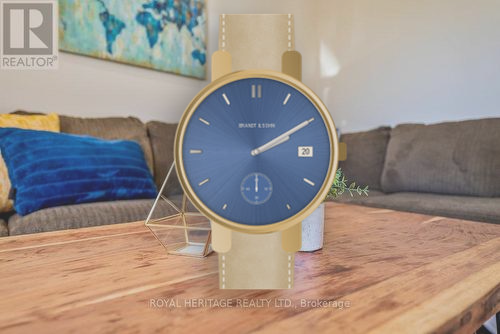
2:10
